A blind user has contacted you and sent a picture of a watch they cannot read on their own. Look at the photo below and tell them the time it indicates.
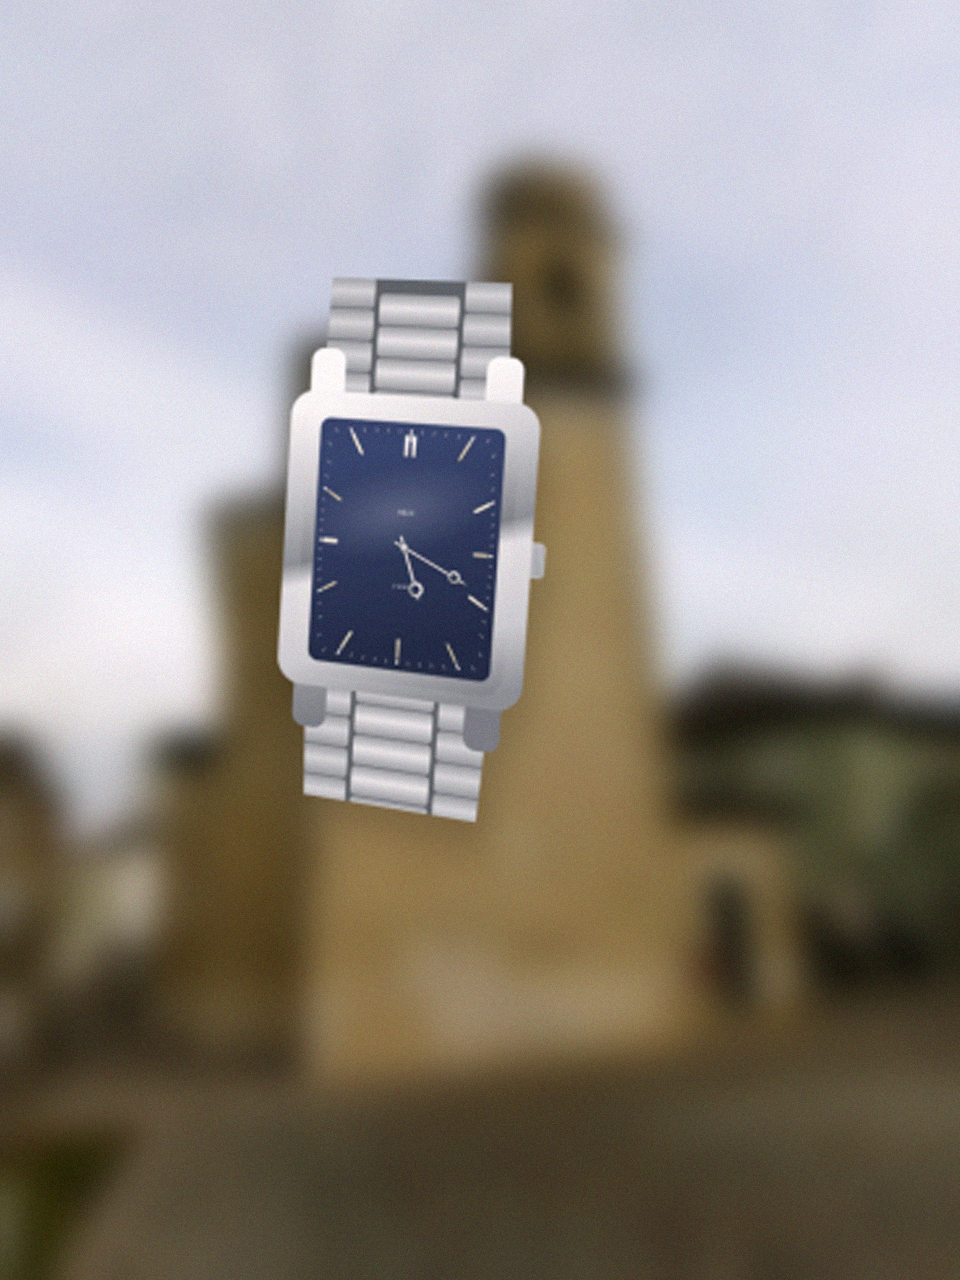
5:19
